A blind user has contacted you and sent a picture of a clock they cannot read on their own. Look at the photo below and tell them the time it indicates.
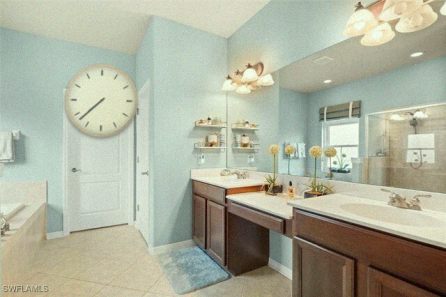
7:38
